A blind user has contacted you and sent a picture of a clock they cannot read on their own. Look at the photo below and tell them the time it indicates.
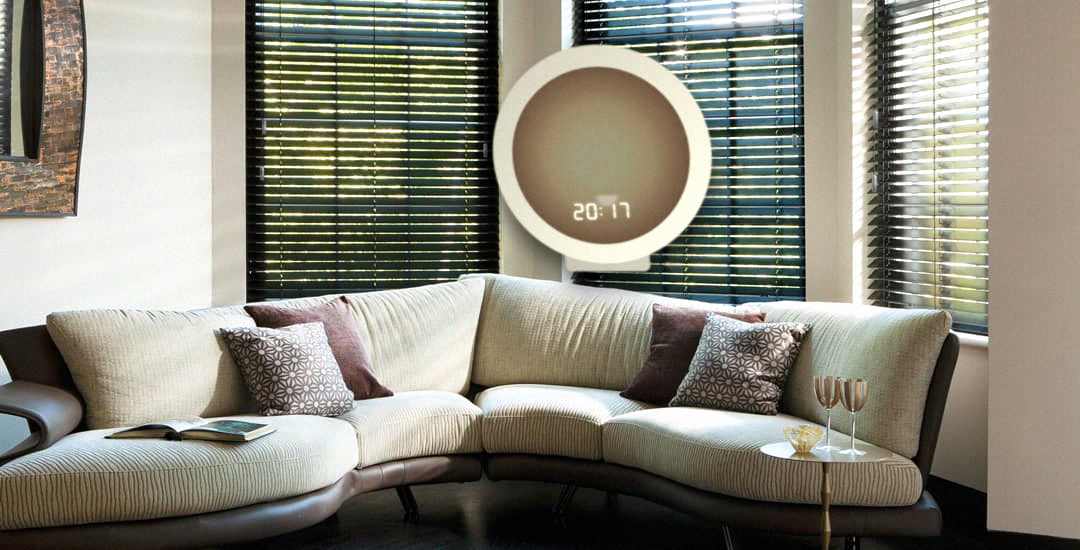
20:17
